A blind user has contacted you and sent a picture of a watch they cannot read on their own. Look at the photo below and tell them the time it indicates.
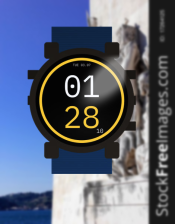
1:28
